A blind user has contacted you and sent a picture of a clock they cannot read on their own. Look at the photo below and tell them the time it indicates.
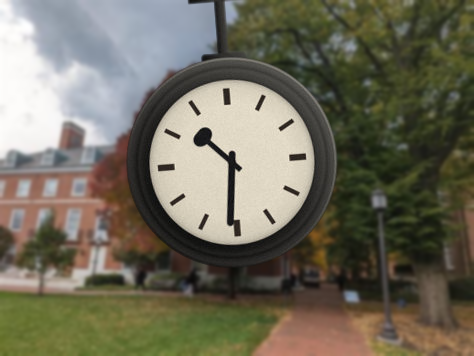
10:31
